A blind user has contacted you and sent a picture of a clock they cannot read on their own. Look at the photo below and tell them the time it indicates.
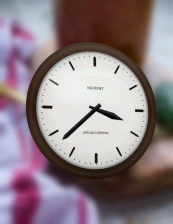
3:38
